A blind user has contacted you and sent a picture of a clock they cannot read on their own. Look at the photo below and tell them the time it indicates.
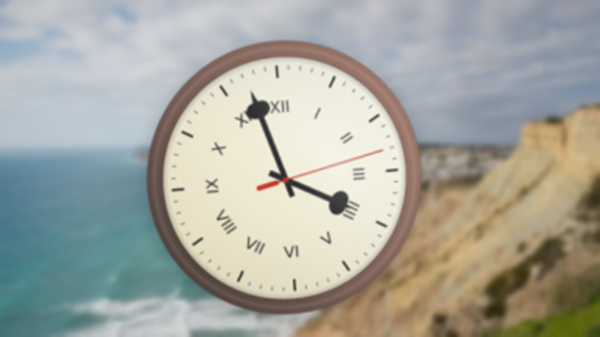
3:57:13
